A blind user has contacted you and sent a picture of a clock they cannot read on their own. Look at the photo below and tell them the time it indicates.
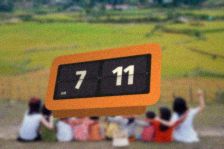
7:11
